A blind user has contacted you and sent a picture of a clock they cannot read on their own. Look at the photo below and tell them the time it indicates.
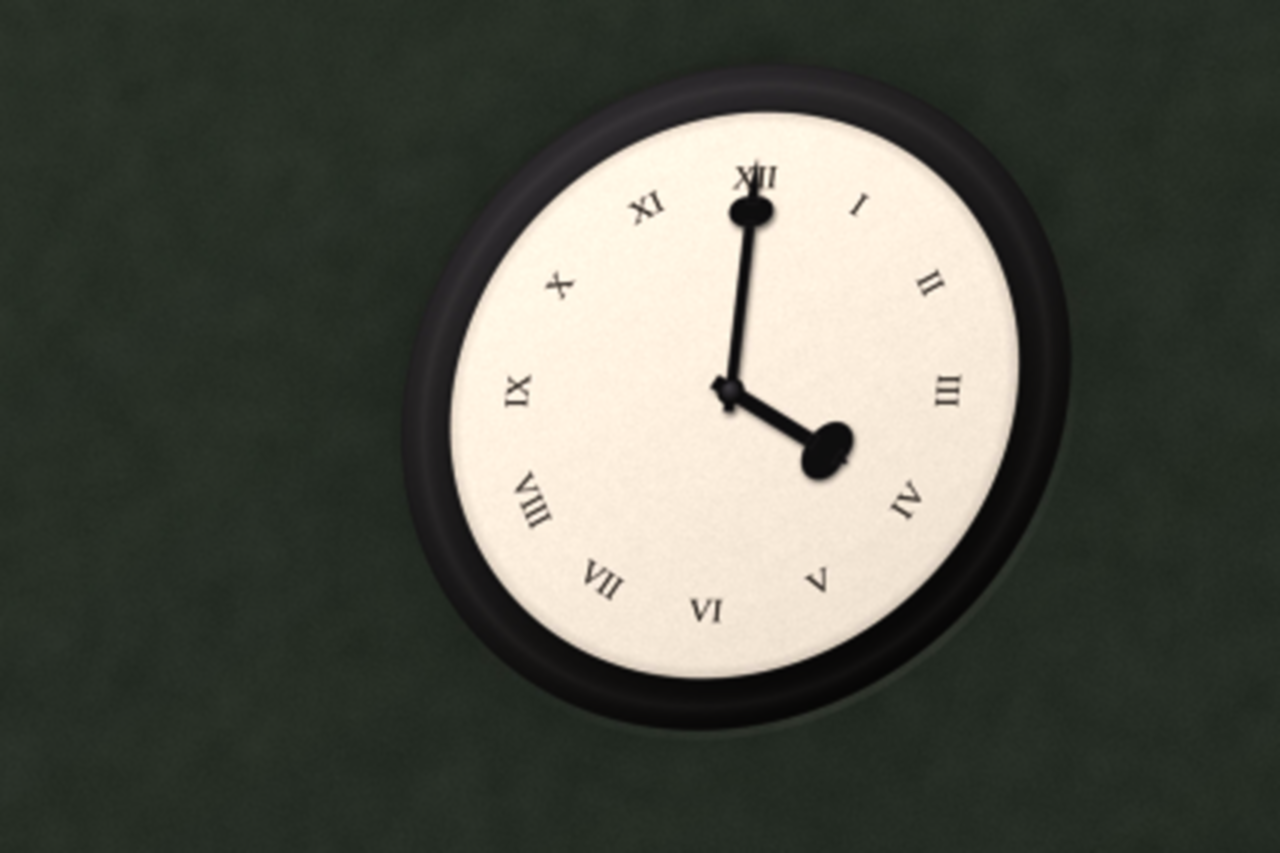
4:00
